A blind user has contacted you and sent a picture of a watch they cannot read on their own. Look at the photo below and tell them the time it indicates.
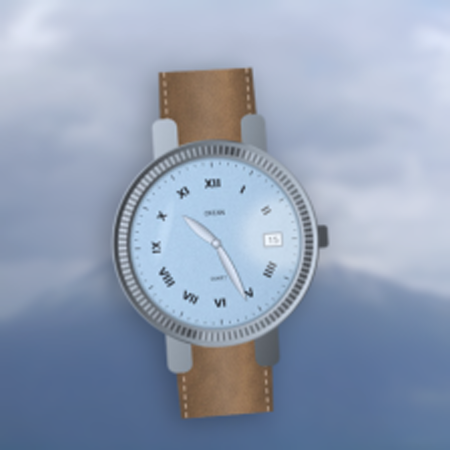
10:26
